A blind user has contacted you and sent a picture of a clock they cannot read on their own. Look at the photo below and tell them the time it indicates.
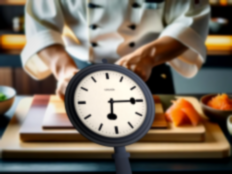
6:15
